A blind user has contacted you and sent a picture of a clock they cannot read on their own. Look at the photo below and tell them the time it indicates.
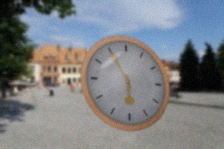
5:55
